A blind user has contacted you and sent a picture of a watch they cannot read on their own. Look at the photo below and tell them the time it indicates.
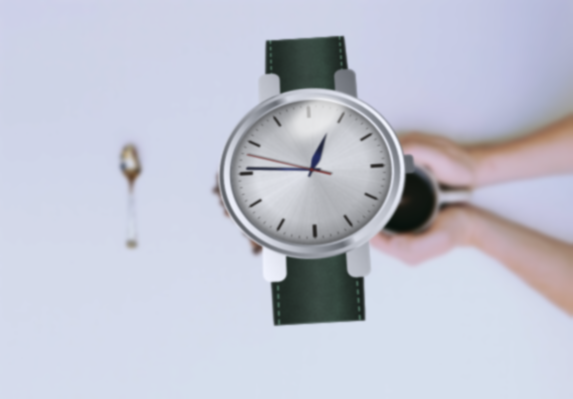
12:45:48
